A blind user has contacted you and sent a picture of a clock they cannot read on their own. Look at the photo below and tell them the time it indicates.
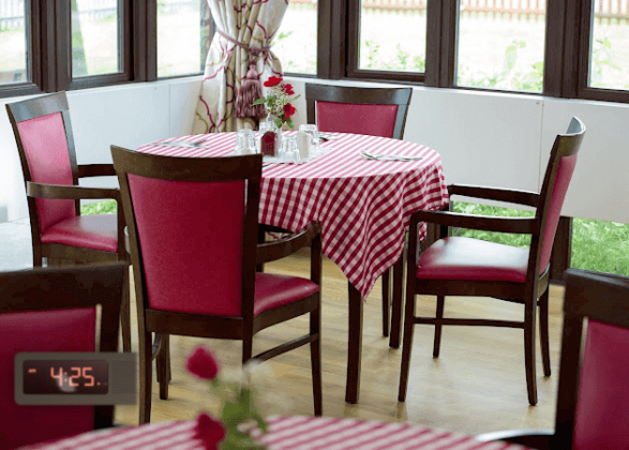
4:25
